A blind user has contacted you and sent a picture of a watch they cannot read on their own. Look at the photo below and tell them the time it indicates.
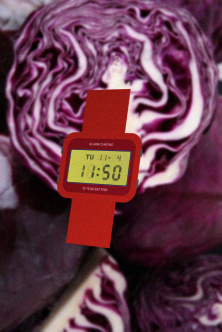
11:50
